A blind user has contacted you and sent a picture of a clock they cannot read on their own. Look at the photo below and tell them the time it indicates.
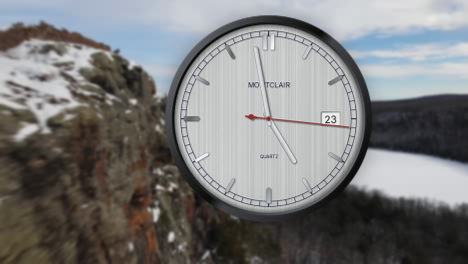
4:58:16
